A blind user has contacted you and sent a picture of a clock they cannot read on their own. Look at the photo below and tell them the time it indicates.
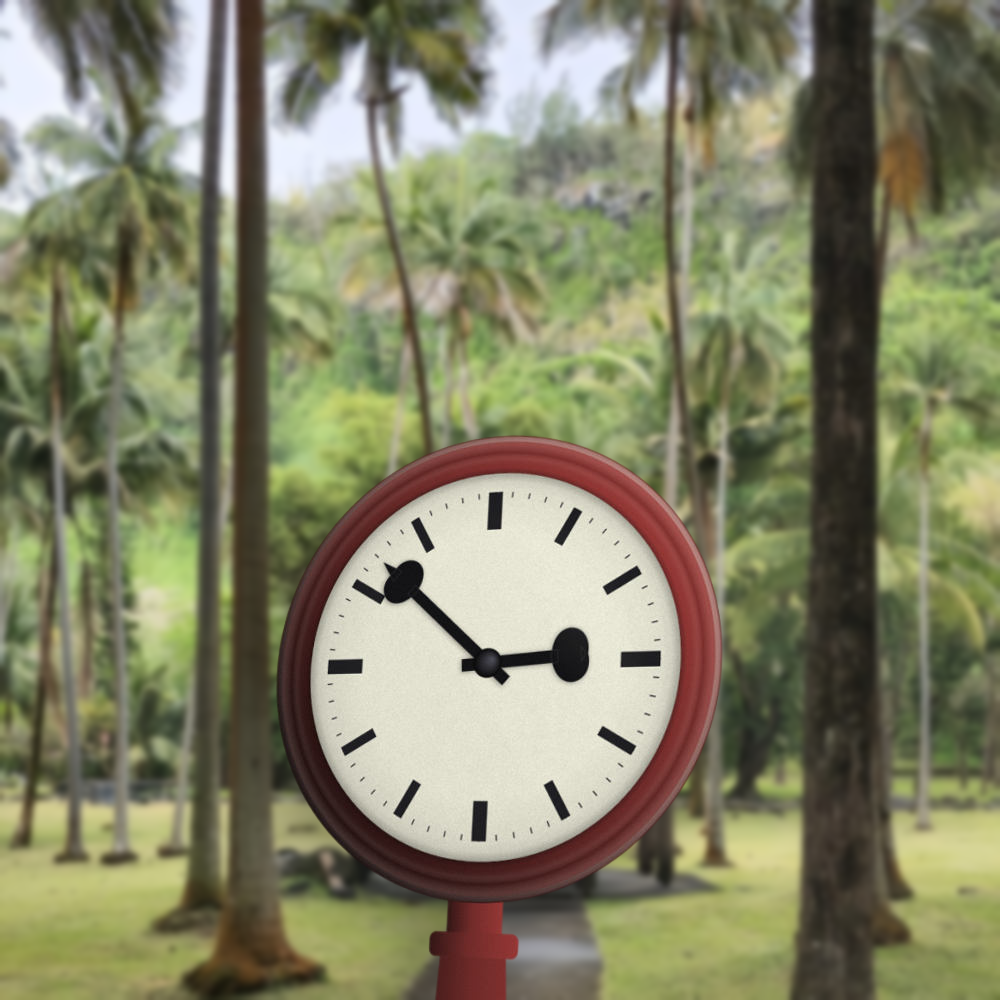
2:52
